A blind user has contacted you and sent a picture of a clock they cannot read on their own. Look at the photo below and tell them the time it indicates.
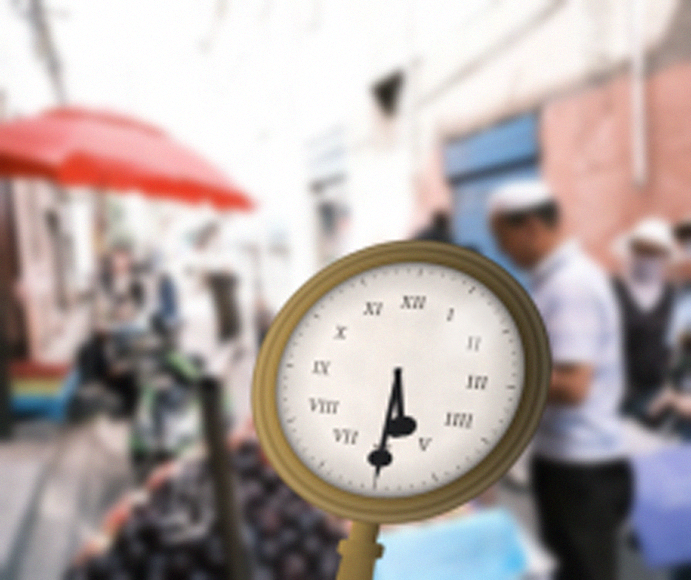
5:30
